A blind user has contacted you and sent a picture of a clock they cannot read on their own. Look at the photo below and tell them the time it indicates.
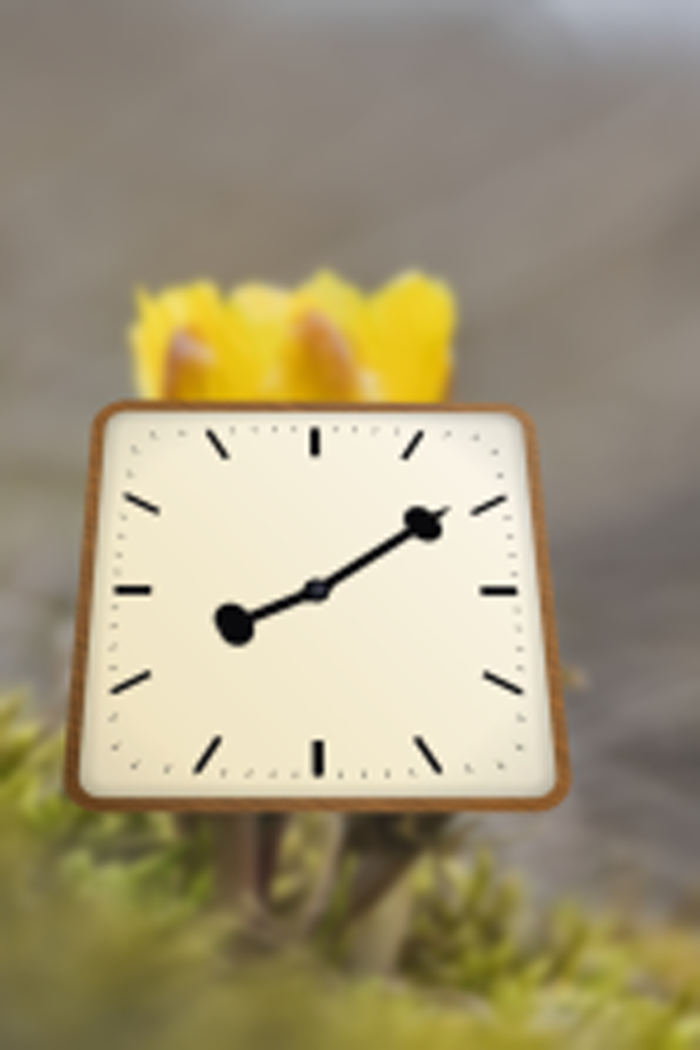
8:09
